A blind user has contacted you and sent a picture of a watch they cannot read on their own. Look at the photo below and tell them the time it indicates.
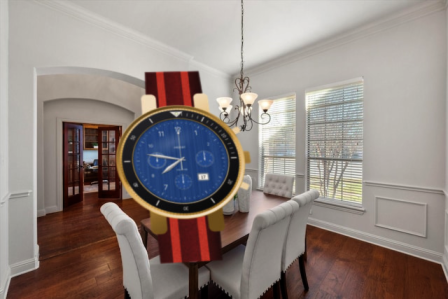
7:47
